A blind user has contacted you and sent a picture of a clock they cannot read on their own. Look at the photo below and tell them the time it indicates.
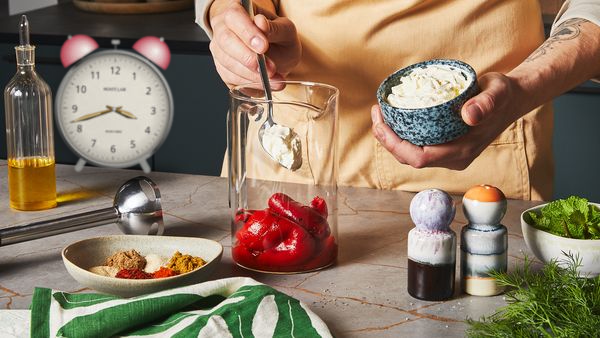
3:42
